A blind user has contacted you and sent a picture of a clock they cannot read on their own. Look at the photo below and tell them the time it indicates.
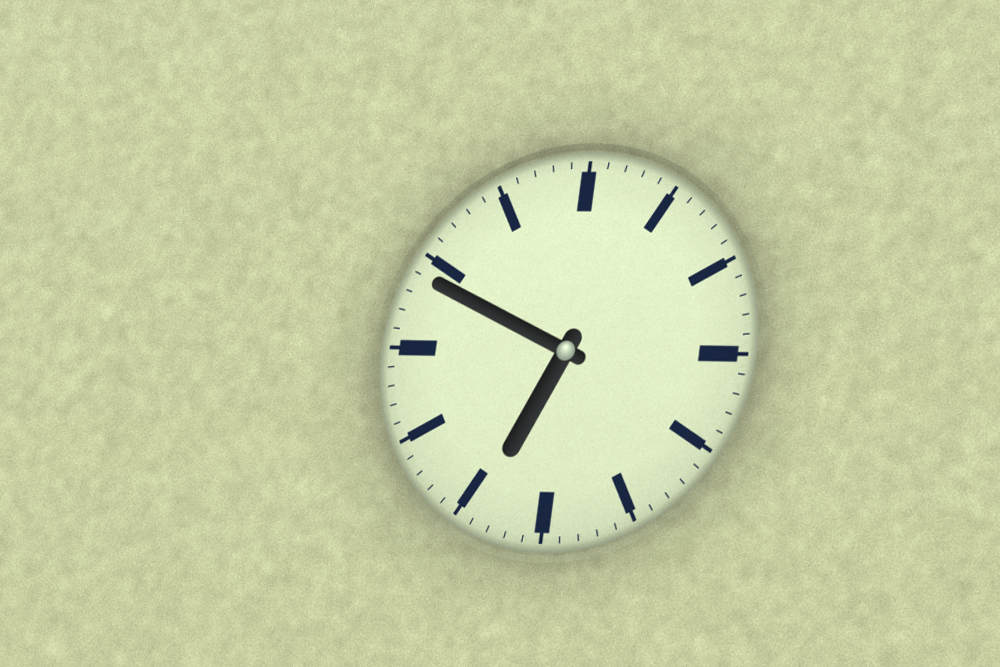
6:49
